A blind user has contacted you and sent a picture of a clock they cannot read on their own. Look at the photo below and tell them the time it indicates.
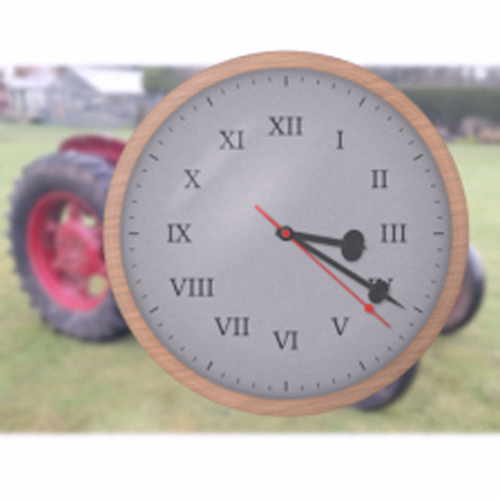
3:20:22
